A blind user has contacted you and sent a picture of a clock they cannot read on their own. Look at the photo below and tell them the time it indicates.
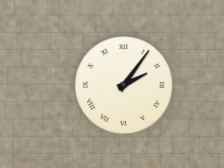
2:06
